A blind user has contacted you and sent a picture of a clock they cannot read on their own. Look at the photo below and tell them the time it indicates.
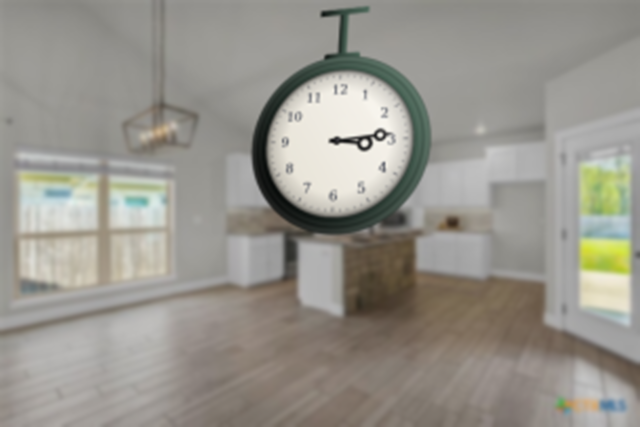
3:14
